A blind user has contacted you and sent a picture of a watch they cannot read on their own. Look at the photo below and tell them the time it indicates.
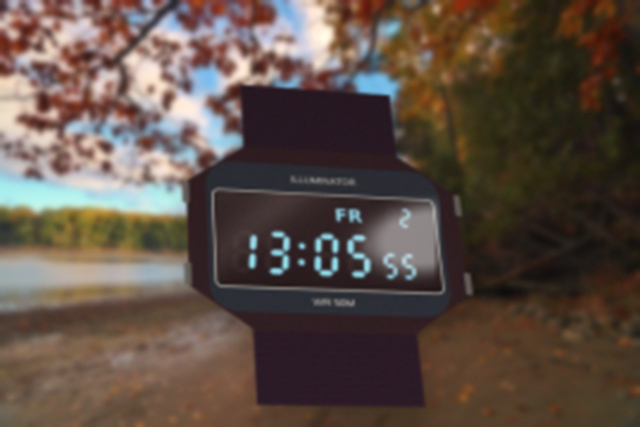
13:05:55
